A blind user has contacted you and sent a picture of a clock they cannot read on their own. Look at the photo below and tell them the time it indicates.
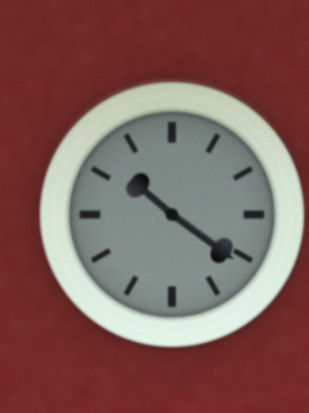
10:21
